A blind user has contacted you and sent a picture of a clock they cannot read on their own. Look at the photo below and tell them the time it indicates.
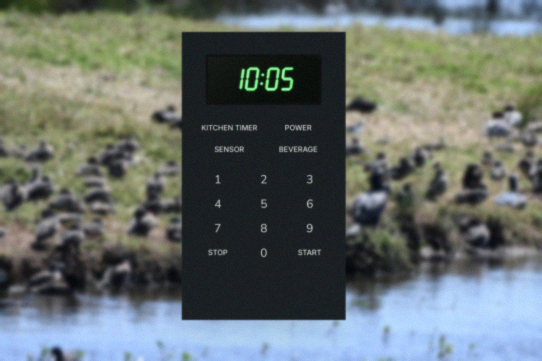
10:05
